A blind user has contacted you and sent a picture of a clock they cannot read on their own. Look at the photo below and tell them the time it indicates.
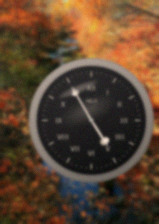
4:55
